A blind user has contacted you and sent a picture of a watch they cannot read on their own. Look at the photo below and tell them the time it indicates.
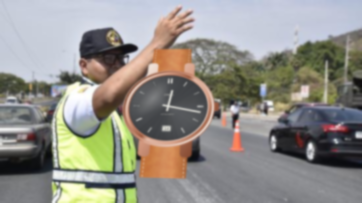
12:17
